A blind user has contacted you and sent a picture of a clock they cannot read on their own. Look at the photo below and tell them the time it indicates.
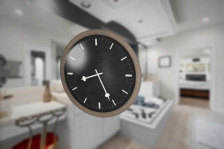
8:26
